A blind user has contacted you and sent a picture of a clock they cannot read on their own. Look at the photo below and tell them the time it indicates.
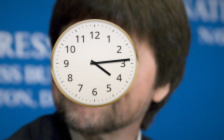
4:14
